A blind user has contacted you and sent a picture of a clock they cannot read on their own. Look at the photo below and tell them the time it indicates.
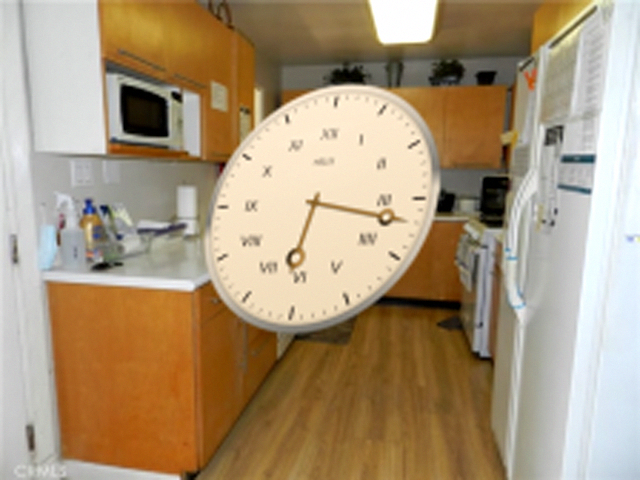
6:17
